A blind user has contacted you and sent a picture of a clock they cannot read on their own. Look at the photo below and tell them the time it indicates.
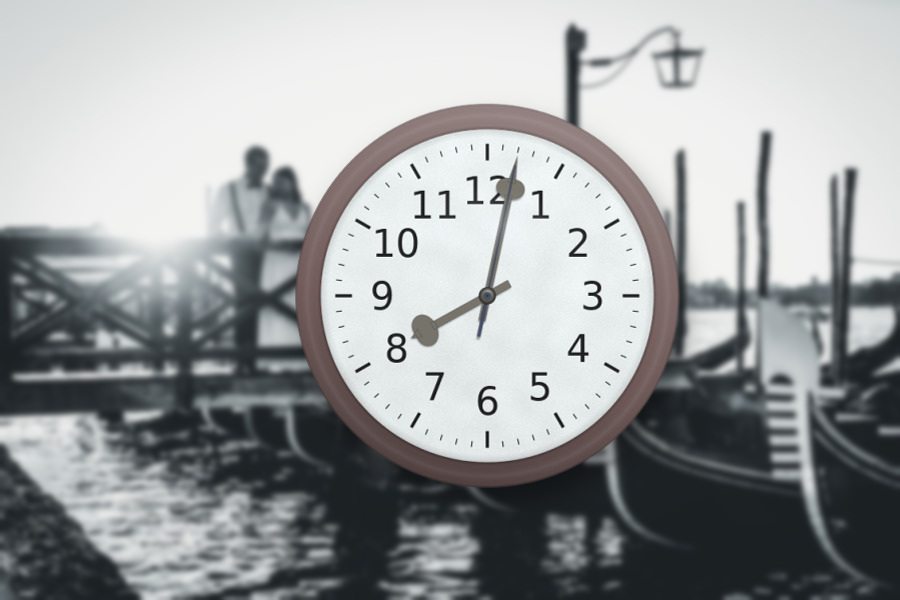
8:02:02
